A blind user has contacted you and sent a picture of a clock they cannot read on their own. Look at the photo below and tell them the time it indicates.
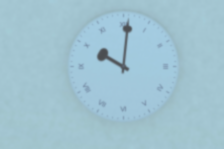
10:01
